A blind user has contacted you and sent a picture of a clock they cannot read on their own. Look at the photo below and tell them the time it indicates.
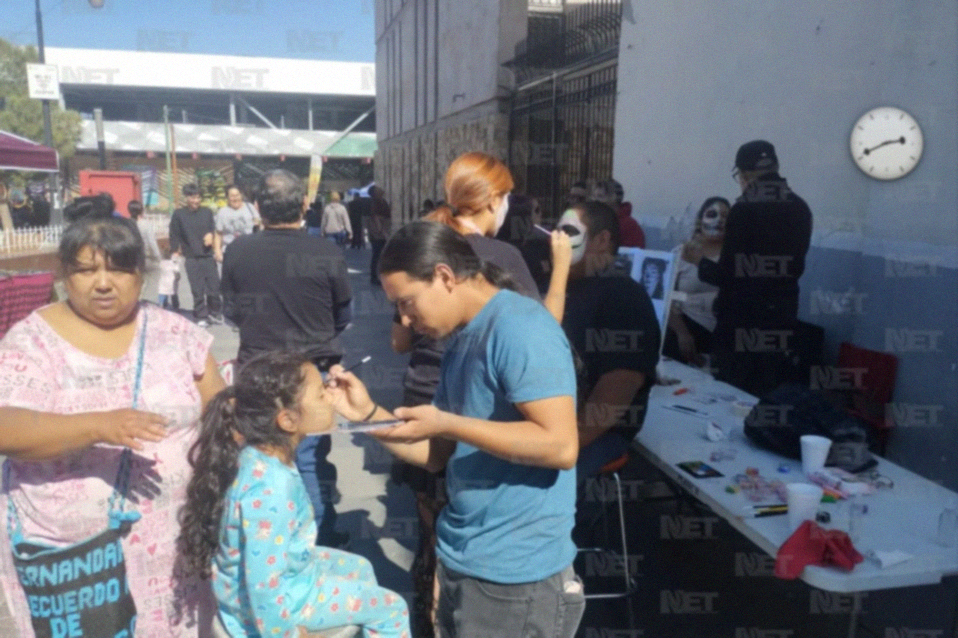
2:41
